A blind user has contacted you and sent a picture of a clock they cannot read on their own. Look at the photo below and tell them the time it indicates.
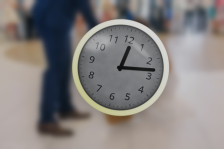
12:13
